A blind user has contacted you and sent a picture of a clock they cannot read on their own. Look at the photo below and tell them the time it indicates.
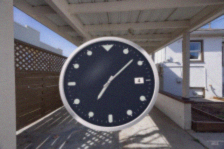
7:08
